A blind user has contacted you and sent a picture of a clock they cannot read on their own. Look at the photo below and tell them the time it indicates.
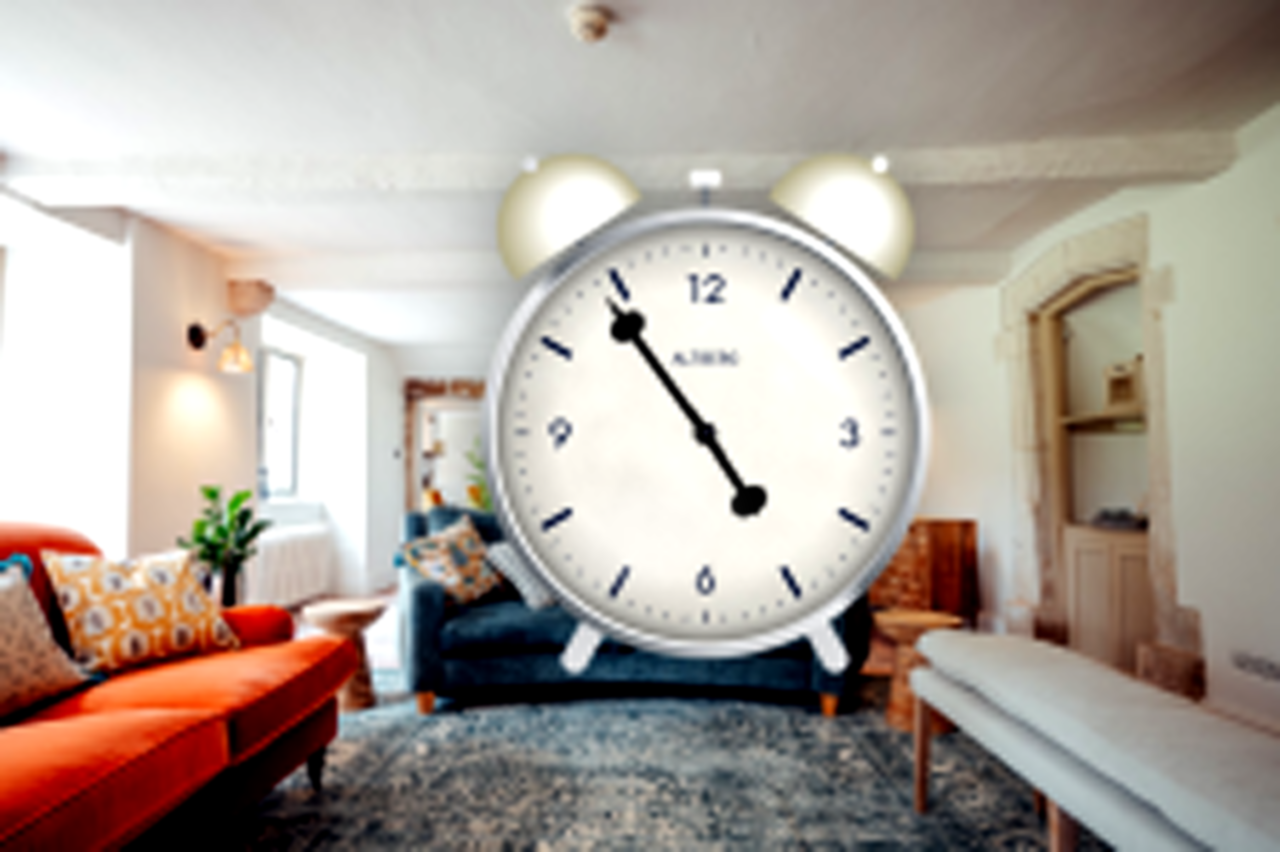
4:54
